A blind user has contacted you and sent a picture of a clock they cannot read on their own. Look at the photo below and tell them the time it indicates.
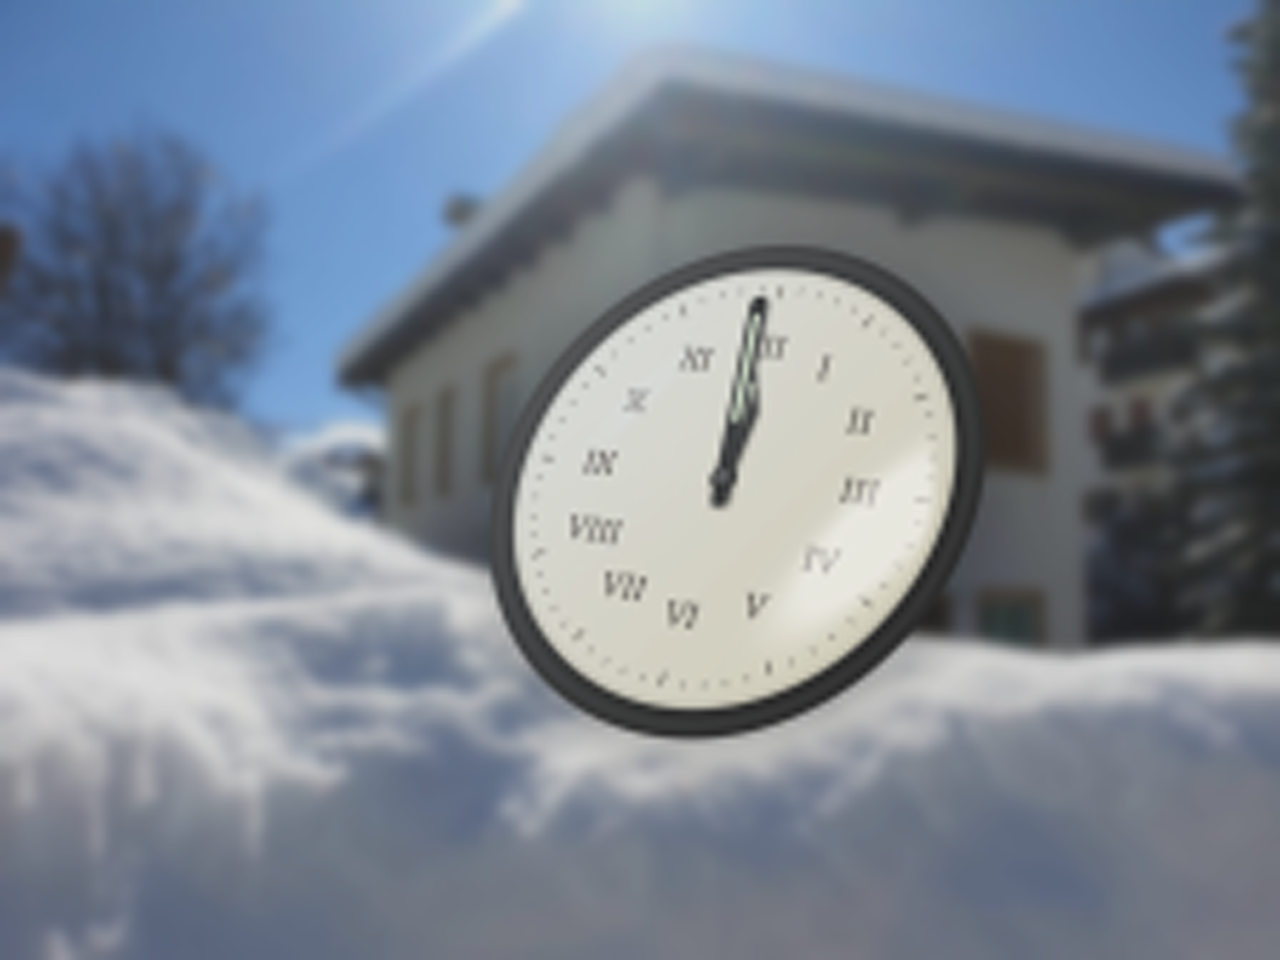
11:59
